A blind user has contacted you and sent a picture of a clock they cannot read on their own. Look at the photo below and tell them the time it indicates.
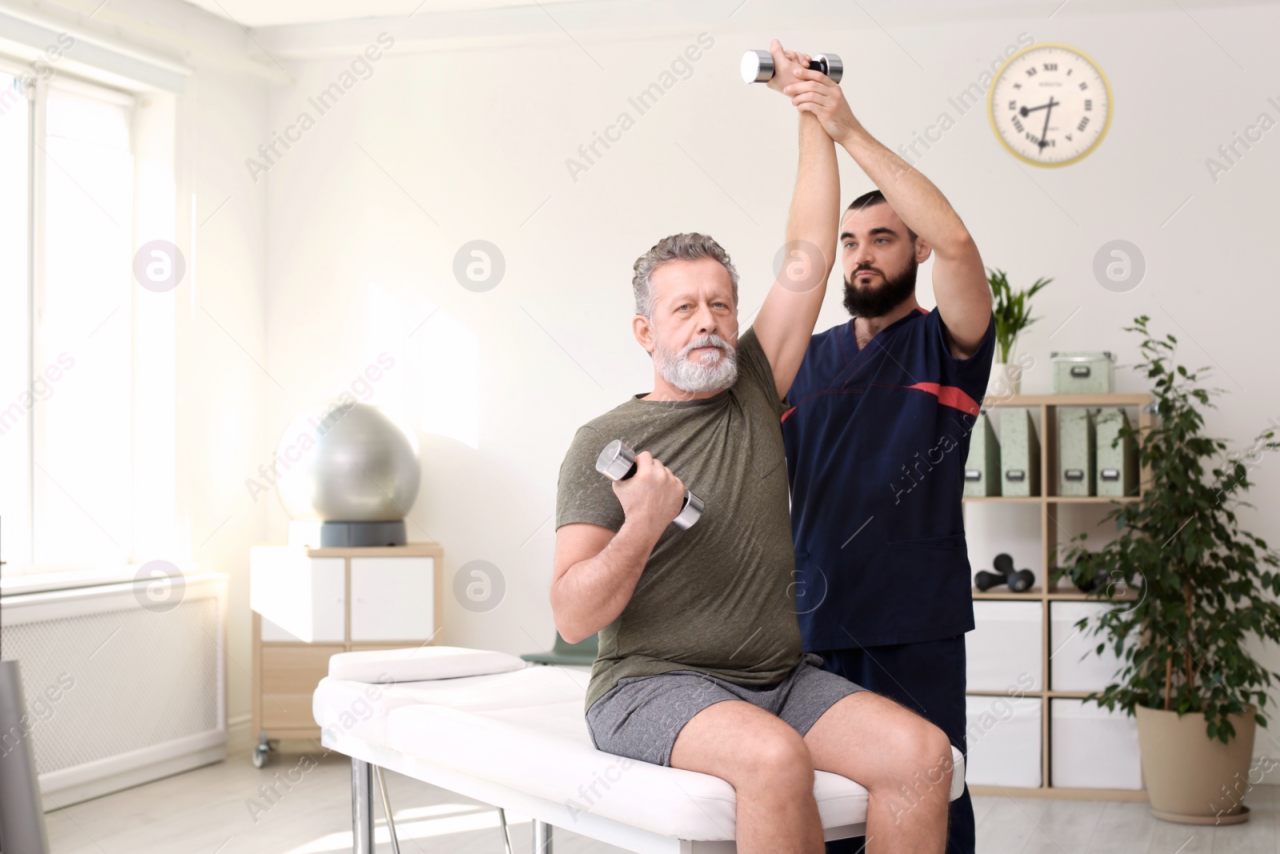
8:32
